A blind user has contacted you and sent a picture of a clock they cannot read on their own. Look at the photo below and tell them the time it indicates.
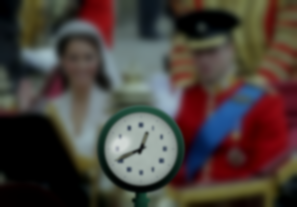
12:41
